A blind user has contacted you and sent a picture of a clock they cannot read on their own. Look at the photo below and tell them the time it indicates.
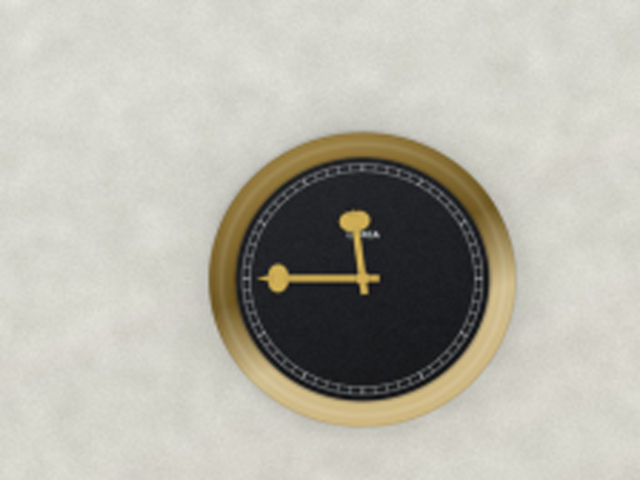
11:45
